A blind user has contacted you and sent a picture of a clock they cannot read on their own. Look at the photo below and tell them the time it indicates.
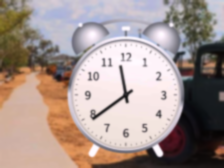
11:39
